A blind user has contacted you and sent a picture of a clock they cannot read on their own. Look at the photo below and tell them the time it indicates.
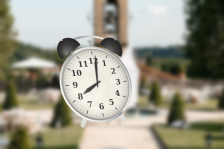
8:01
